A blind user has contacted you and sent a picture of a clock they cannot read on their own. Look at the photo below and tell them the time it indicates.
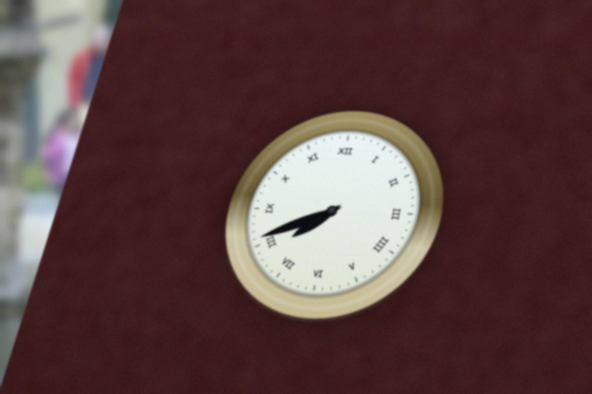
7:41
